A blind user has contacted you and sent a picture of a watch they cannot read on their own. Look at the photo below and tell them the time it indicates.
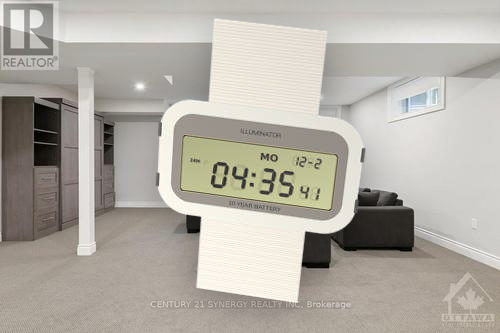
4:35:41
